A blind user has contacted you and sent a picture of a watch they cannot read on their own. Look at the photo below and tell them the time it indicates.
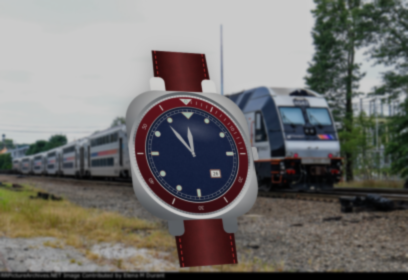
11:54
